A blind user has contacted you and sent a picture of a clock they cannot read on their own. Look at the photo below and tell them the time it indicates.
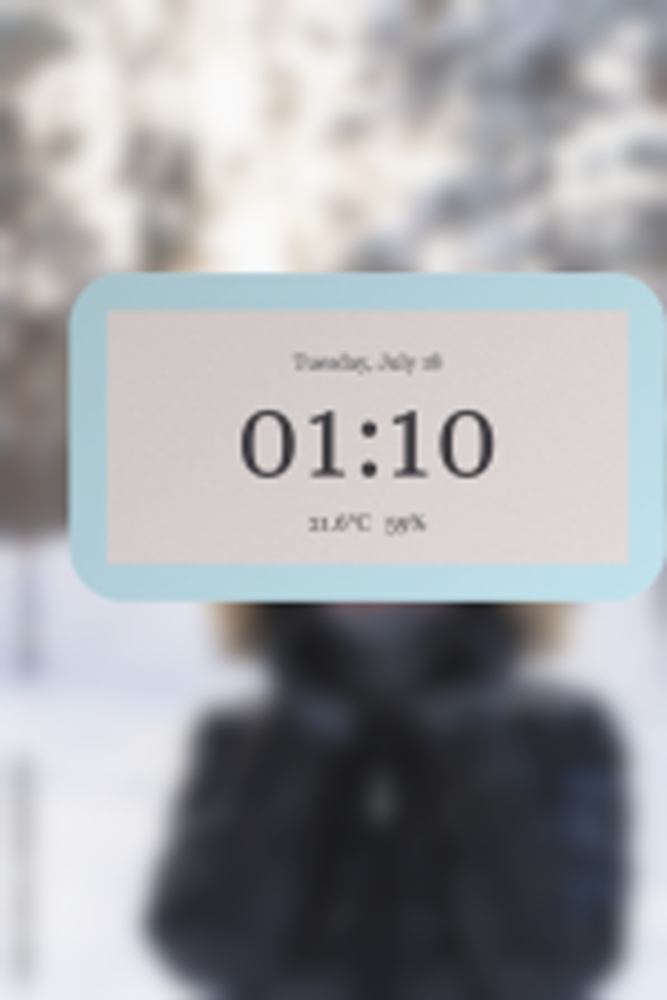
1:10
